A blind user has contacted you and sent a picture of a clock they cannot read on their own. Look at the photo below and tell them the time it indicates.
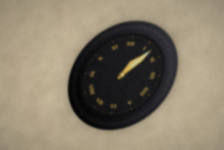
1:07
